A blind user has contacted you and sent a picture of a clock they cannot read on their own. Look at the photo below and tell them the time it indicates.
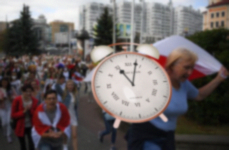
11:03
